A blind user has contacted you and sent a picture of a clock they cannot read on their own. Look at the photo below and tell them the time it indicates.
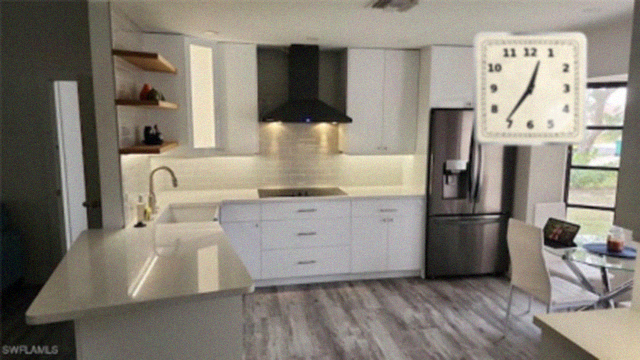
12:36
